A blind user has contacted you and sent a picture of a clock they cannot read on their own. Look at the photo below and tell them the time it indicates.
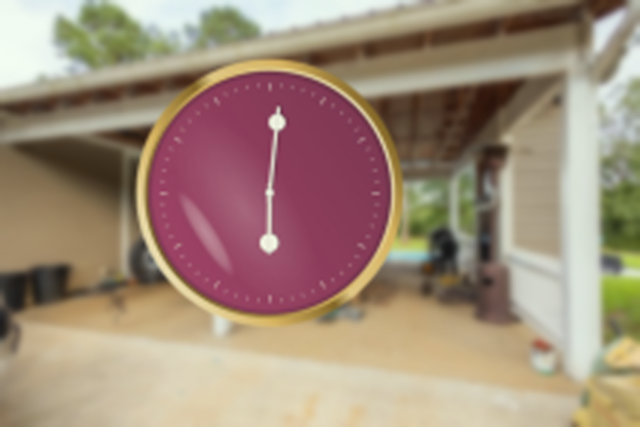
6:01
